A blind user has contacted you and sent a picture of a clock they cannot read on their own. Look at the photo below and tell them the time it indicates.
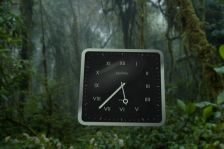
5:37
